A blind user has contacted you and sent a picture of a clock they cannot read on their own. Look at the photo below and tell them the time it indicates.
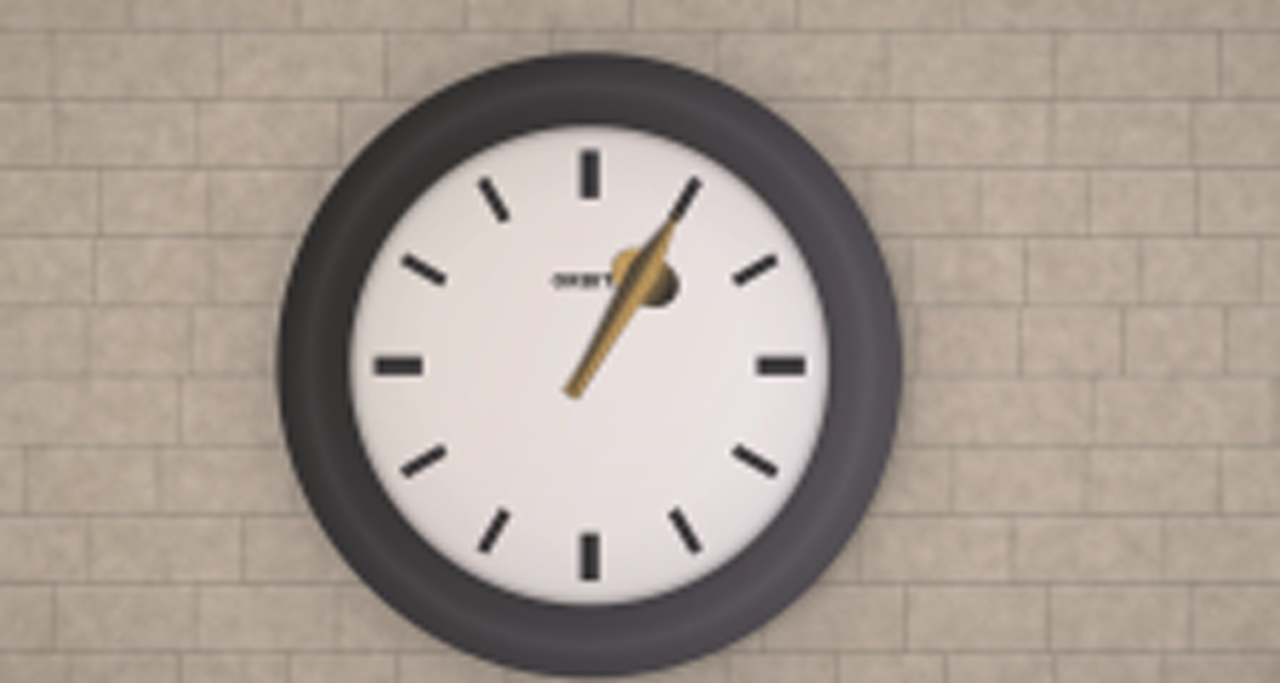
1:05
